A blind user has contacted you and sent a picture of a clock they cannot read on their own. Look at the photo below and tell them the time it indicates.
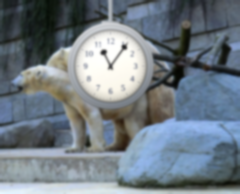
11:06
